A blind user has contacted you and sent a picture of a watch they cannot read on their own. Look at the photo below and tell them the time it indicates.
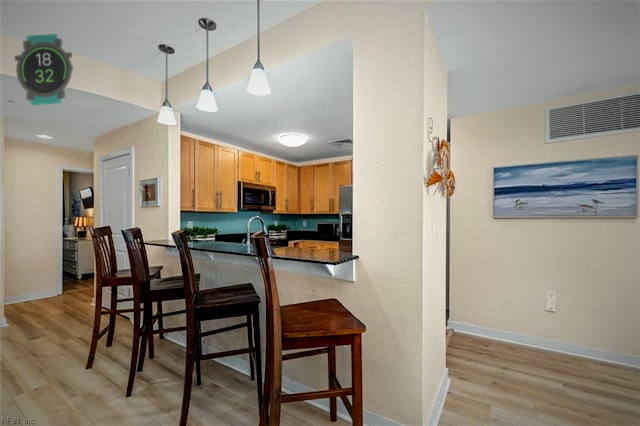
18:32
